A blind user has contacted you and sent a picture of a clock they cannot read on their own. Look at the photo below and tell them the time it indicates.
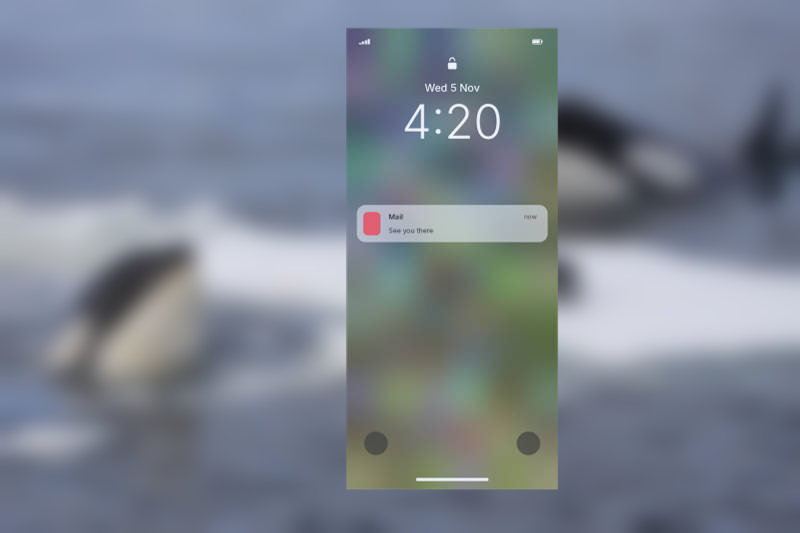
4:20
